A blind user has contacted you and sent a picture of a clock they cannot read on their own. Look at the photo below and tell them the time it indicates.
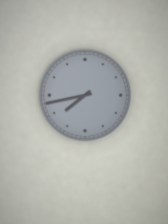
7:43
